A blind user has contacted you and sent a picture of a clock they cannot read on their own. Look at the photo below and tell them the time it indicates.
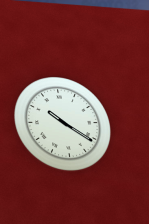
10:21
